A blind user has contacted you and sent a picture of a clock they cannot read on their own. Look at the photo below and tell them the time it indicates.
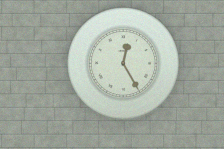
12:25
